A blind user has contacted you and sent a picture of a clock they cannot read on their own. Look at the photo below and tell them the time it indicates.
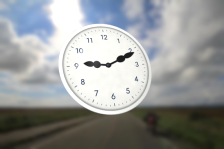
9:11
